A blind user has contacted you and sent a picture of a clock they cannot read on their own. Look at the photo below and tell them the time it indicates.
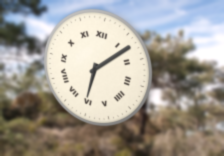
6:07
